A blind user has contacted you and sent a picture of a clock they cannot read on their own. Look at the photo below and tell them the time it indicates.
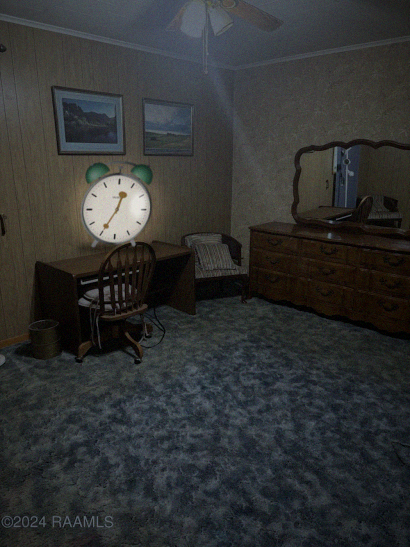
12:35
